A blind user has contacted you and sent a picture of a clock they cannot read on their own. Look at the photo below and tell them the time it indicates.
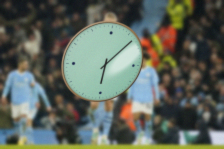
6:07
